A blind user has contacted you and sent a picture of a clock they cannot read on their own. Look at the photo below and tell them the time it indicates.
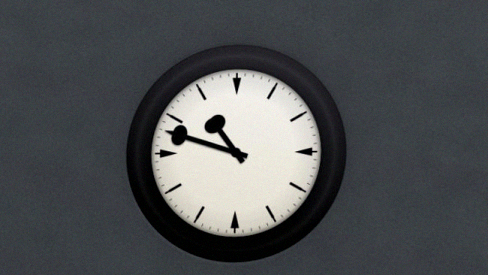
10:48
